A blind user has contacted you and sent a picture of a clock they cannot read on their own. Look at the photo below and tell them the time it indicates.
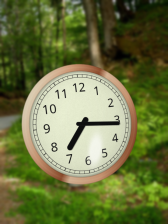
7:16
